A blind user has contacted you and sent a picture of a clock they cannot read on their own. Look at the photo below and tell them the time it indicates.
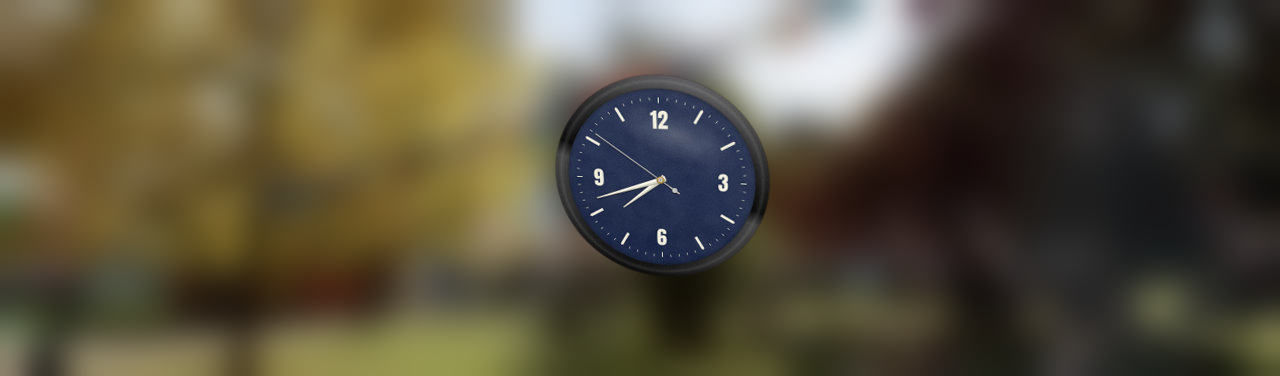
7:41:51
